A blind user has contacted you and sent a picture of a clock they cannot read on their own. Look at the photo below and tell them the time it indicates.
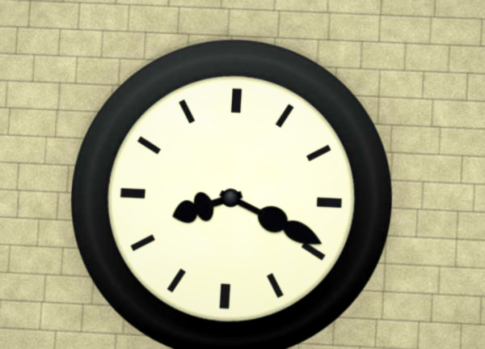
8:19
